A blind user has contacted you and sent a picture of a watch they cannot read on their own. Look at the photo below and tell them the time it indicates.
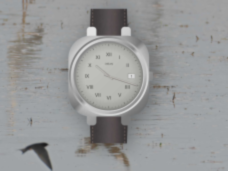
10:18
